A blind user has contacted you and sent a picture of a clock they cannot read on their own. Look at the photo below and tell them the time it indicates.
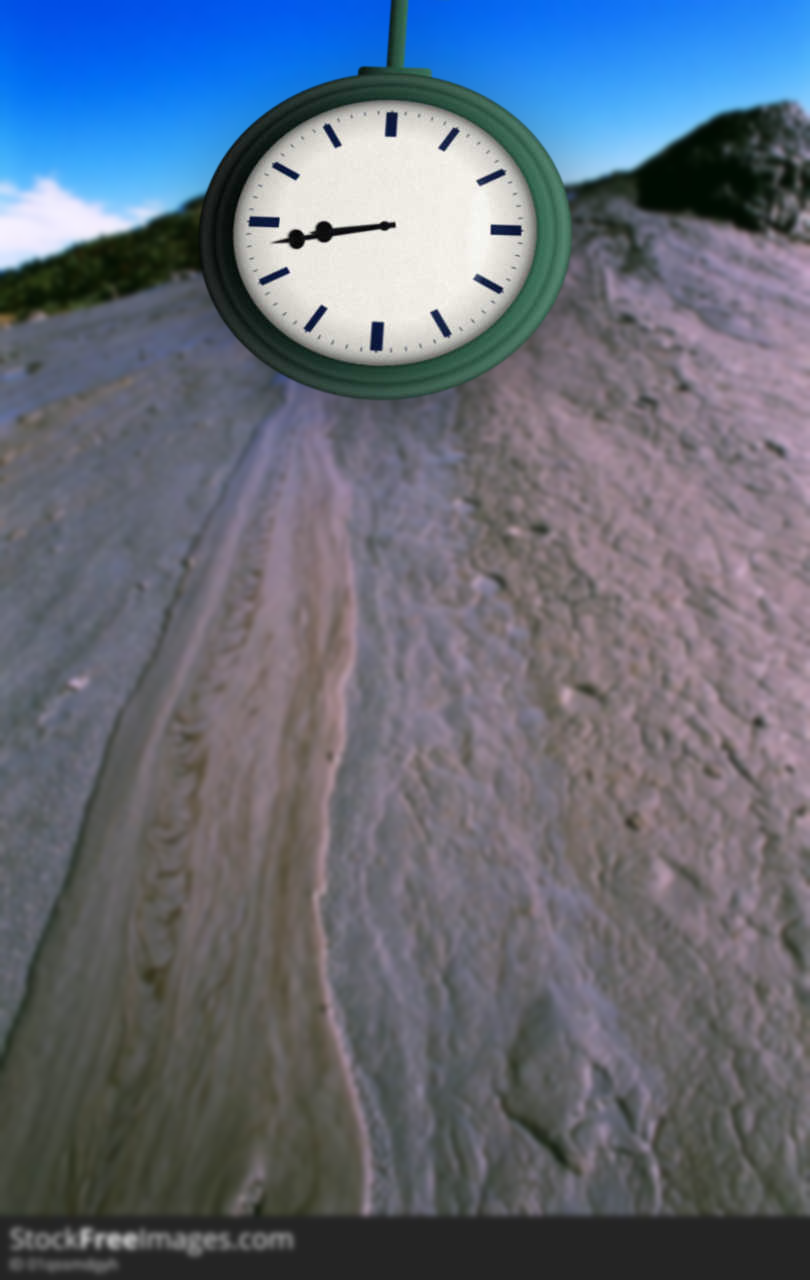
8:43
